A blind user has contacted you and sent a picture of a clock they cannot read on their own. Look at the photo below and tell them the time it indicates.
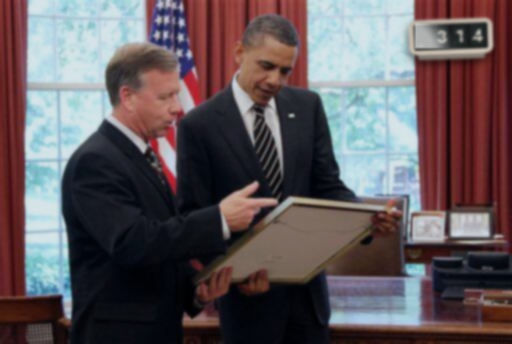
3:14
